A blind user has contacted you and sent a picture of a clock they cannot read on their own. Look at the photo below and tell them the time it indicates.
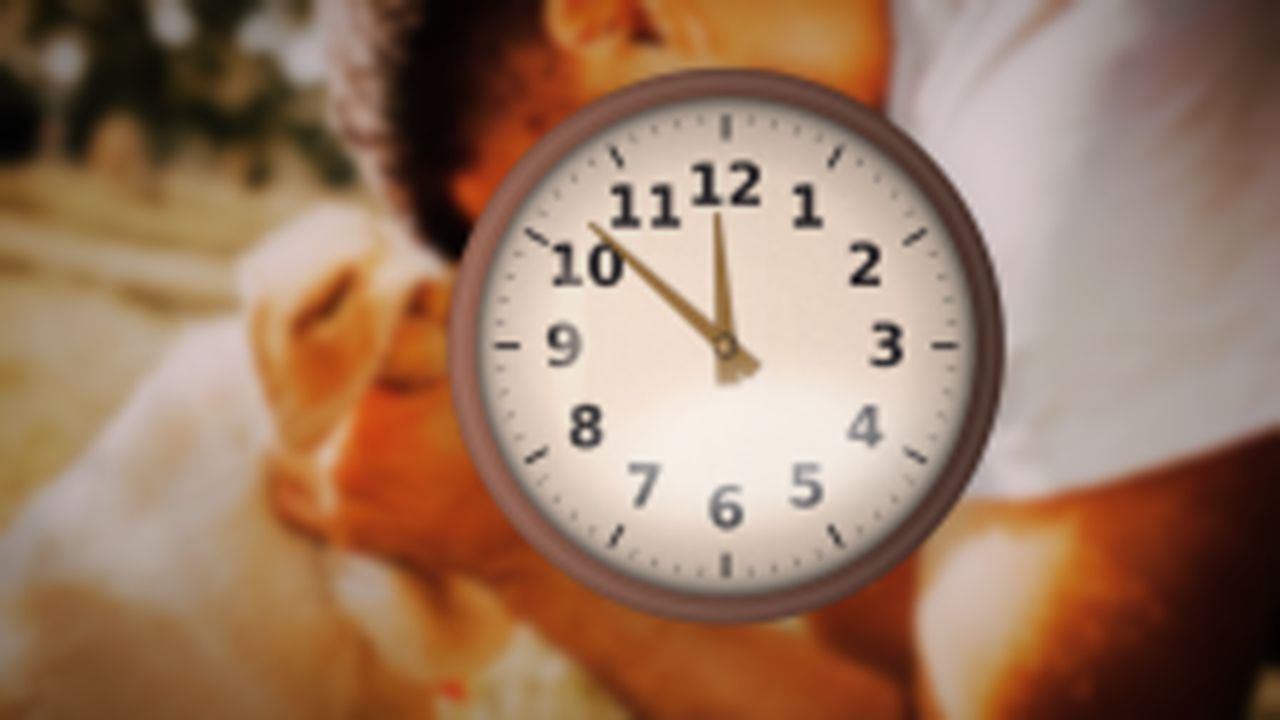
11:52
